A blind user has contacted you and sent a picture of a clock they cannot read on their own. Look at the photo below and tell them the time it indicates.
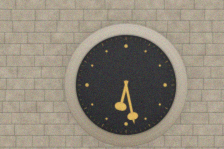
6:28
